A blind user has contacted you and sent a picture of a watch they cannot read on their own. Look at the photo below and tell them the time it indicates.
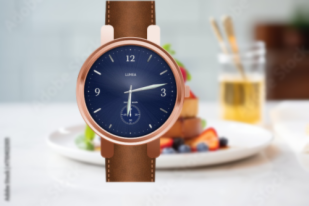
6:13
